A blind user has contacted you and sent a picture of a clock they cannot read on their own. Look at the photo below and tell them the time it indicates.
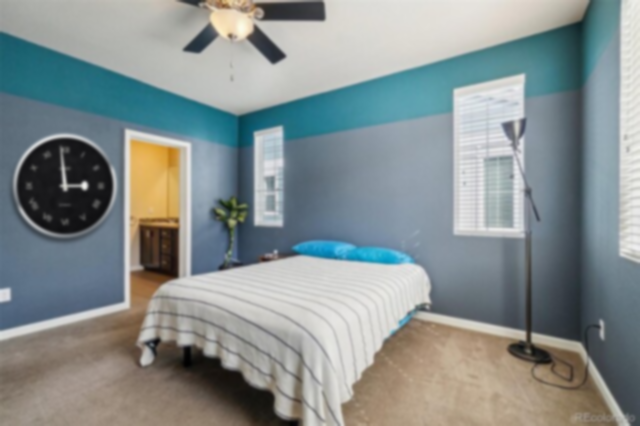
2:59
